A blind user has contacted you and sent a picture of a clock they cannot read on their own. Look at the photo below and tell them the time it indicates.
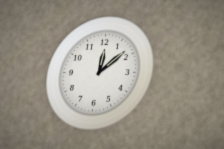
12:08
